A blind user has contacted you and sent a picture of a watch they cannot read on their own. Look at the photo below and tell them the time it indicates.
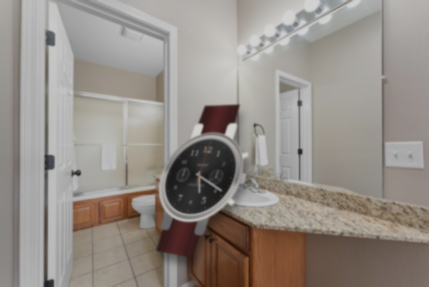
5:19
